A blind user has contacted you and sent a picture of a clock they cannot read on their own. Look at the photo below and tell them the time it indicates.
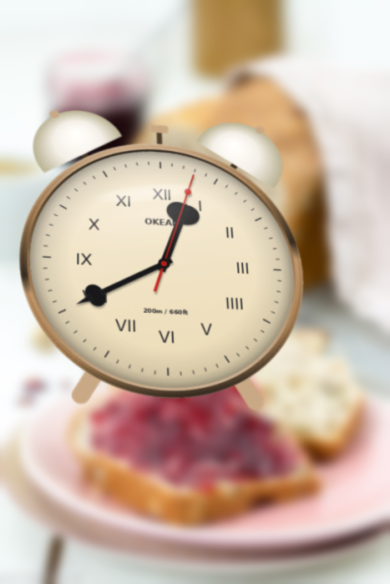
12:40:03
